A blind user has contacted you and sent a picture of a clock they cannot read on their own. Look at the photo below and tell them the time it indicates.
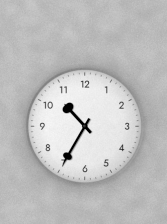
10:35
